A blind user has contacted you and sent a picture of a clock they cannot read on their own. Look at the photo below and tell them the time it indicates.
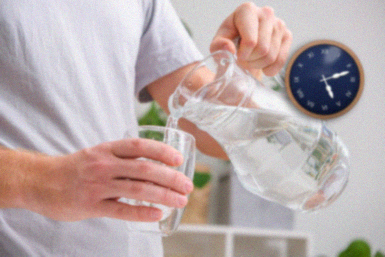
5:12
